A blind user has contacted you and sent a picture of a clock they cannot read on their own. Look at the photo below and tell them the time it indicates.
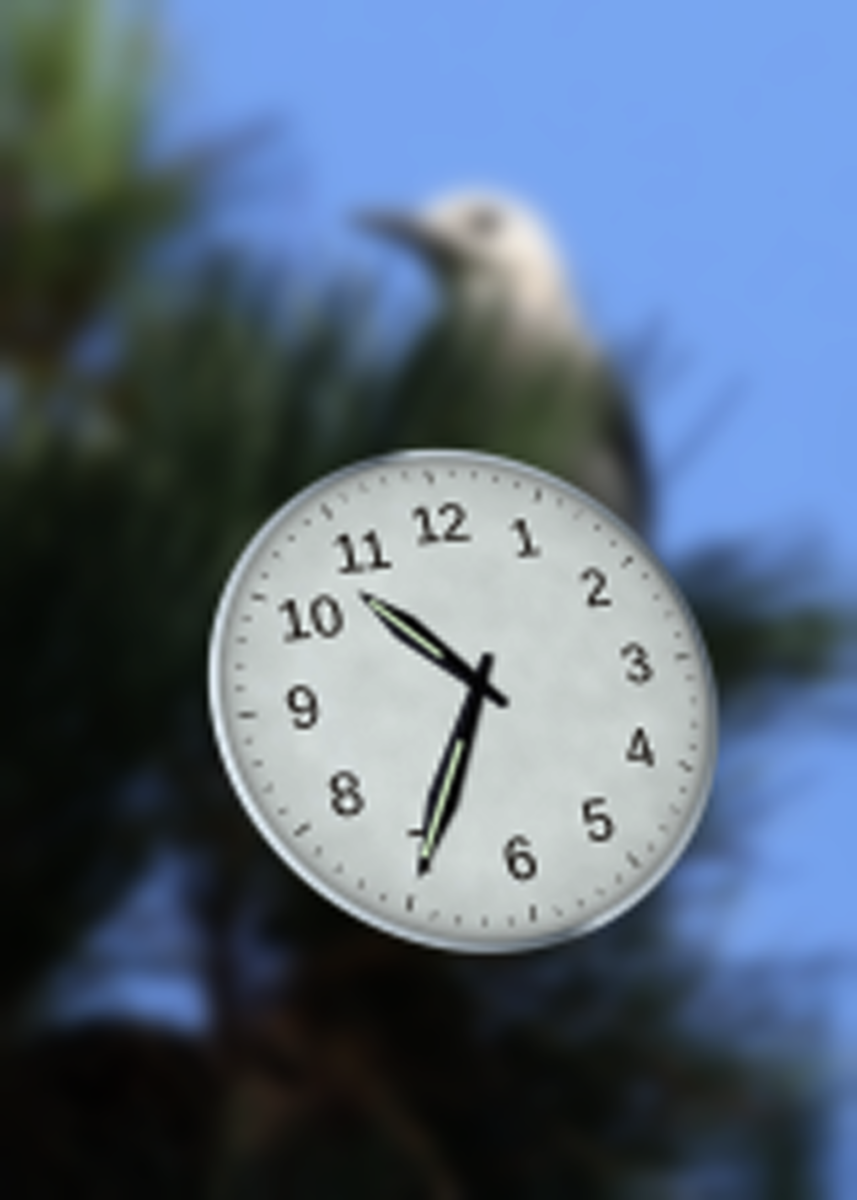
10:35
